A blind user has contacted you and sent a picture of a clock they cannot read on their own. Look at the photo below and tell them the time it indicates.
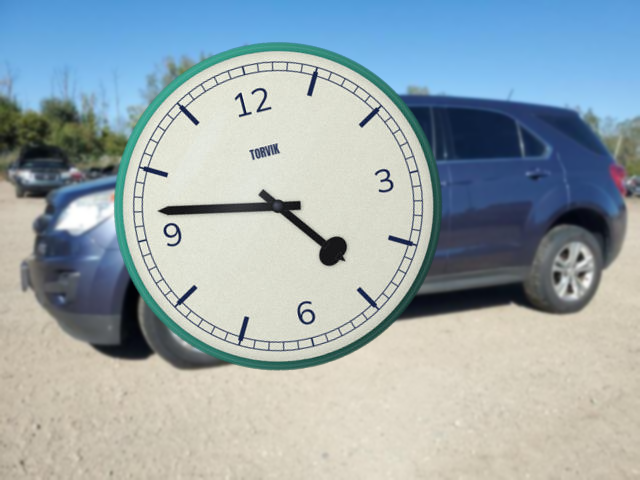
4:47
